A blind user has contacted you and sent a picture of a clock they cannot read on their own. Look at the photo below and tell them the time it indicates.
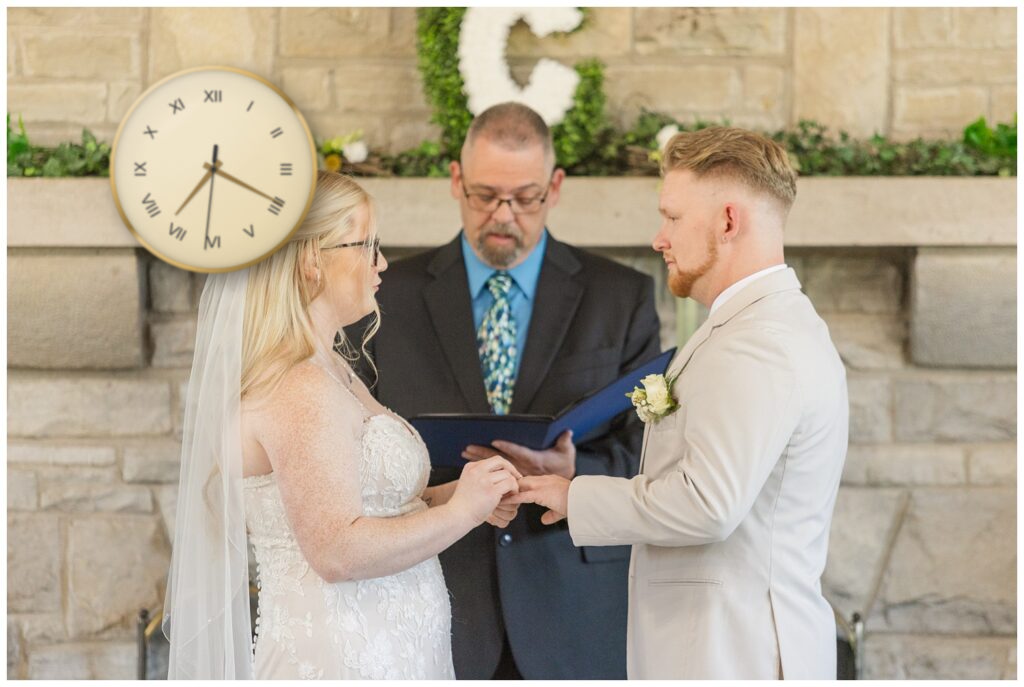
7:19:31
